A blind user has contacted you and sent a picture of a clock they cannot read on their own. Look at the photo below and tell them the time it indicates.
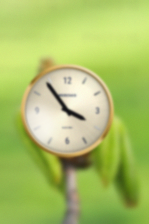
3:54
